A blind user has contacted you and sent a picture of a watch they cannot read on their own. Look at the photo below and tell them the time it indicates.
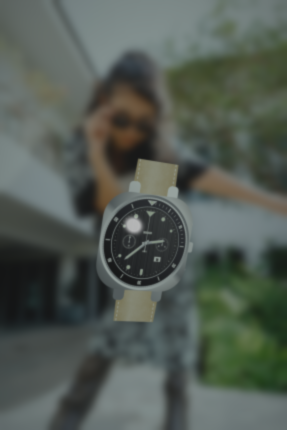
2:38
